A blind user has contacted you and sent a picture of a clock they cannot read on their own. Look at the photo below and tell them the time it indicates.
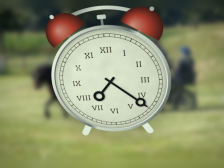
7:22
